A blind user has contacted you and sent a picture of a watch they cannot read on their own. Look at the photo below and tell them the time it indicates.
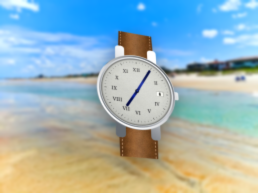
7:05
